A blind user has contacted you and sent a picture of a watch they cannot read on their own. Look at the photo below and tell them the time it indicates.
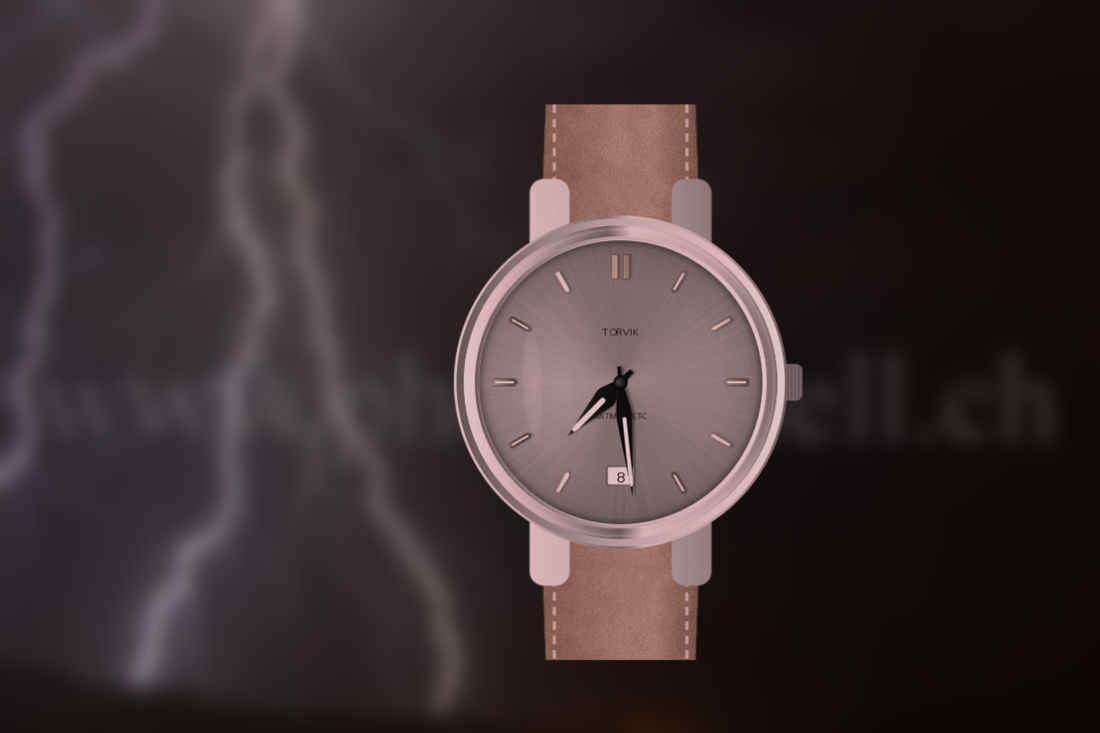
7:29
